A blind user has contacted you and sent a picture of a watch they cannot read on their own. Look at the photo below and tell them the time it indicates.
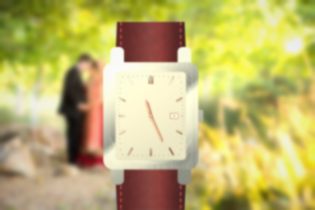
11:26
